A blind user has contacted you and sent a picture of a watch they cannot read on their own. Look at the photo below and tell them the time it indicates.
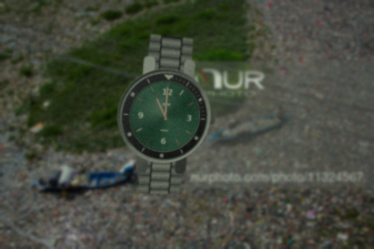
11:00
